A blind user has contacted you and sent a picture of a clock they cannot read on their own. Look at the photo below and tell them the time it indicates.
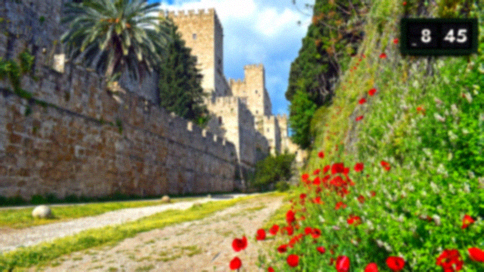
8:45
